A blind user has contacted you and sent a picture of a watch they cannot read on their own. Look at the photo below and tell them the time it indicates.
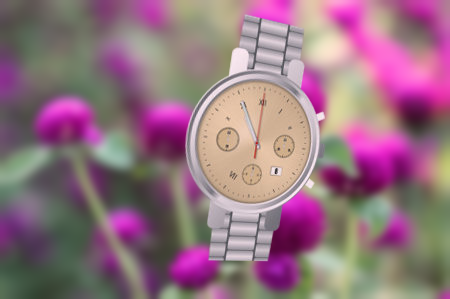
10:55
